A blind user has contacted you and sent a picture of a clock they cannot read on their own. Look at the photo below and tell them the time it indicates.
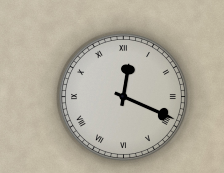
12:19
